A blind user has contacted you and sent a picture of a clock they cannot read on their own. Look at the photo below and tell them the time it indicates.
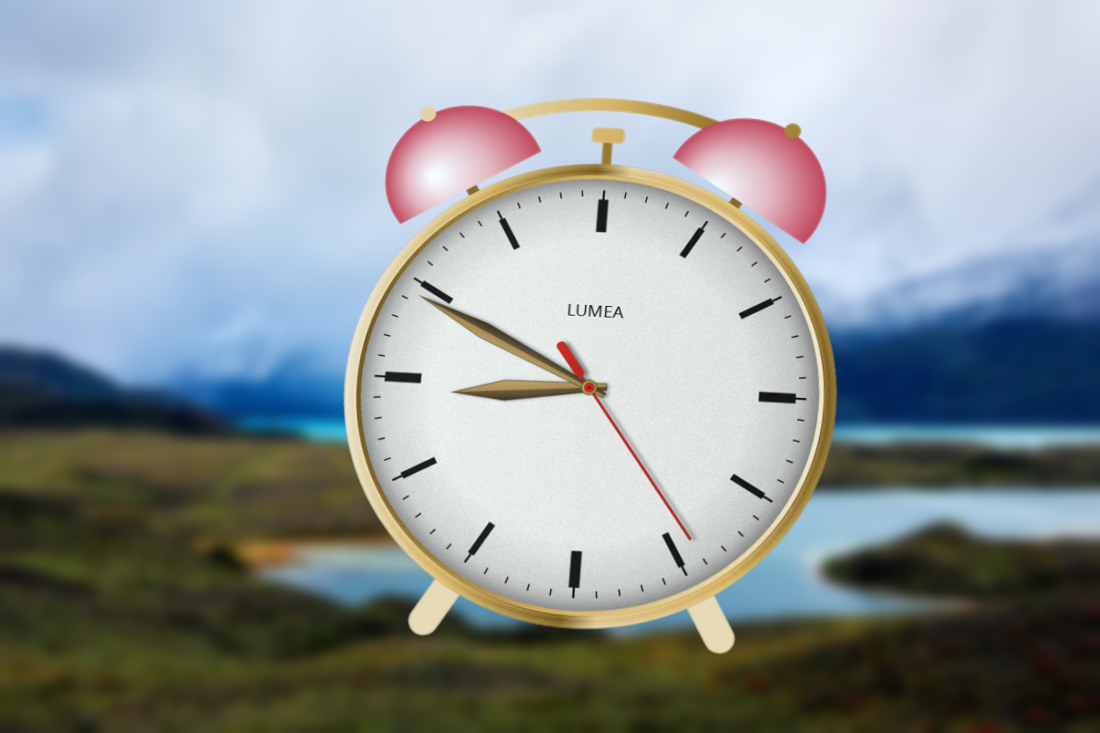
8:49:24
